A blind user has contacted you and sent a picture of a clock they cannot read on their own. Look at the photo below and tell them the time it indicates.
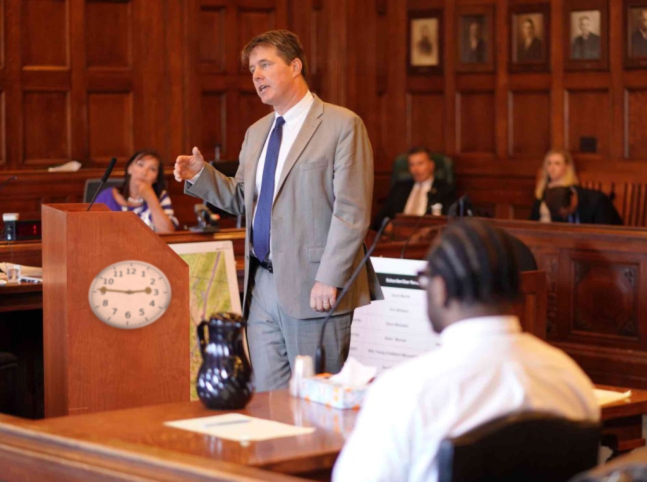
2:46
